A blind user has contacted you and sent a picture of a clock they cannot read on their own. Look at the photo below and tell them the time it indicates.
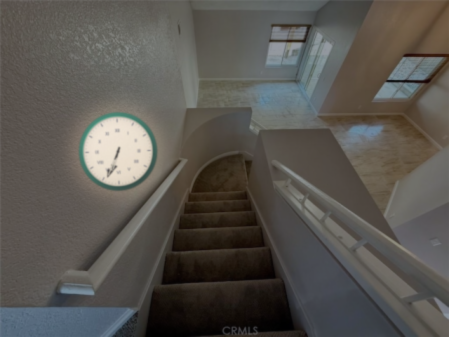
6:34
